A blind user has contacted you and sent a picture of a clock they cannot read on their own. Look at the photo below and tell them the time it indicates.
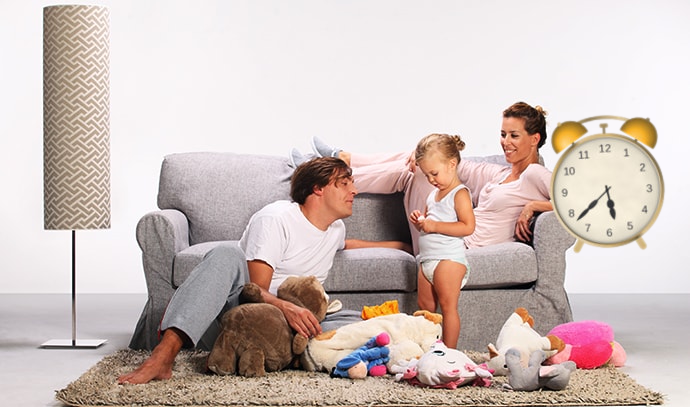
5:38
